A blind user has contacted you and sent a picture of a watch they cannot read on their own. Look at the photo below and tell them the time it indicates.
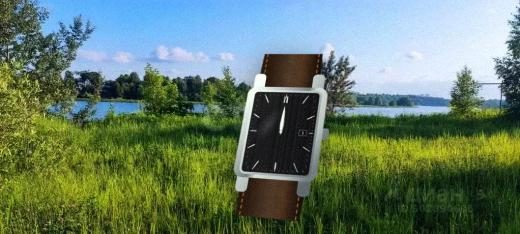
12:00
